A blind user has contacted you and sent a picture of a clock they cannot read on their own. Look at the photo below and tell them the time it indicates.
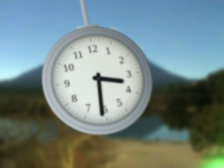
3:31
